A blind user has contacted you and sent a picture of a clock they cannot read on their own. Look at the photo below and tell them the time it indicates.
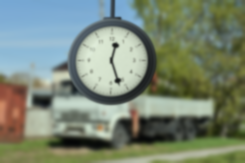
12:27
